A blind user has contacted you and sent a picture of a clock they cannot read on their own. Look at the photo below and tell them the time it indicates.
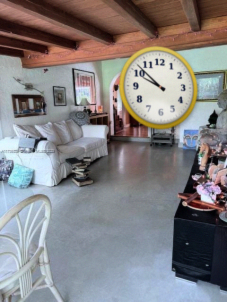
9:52
